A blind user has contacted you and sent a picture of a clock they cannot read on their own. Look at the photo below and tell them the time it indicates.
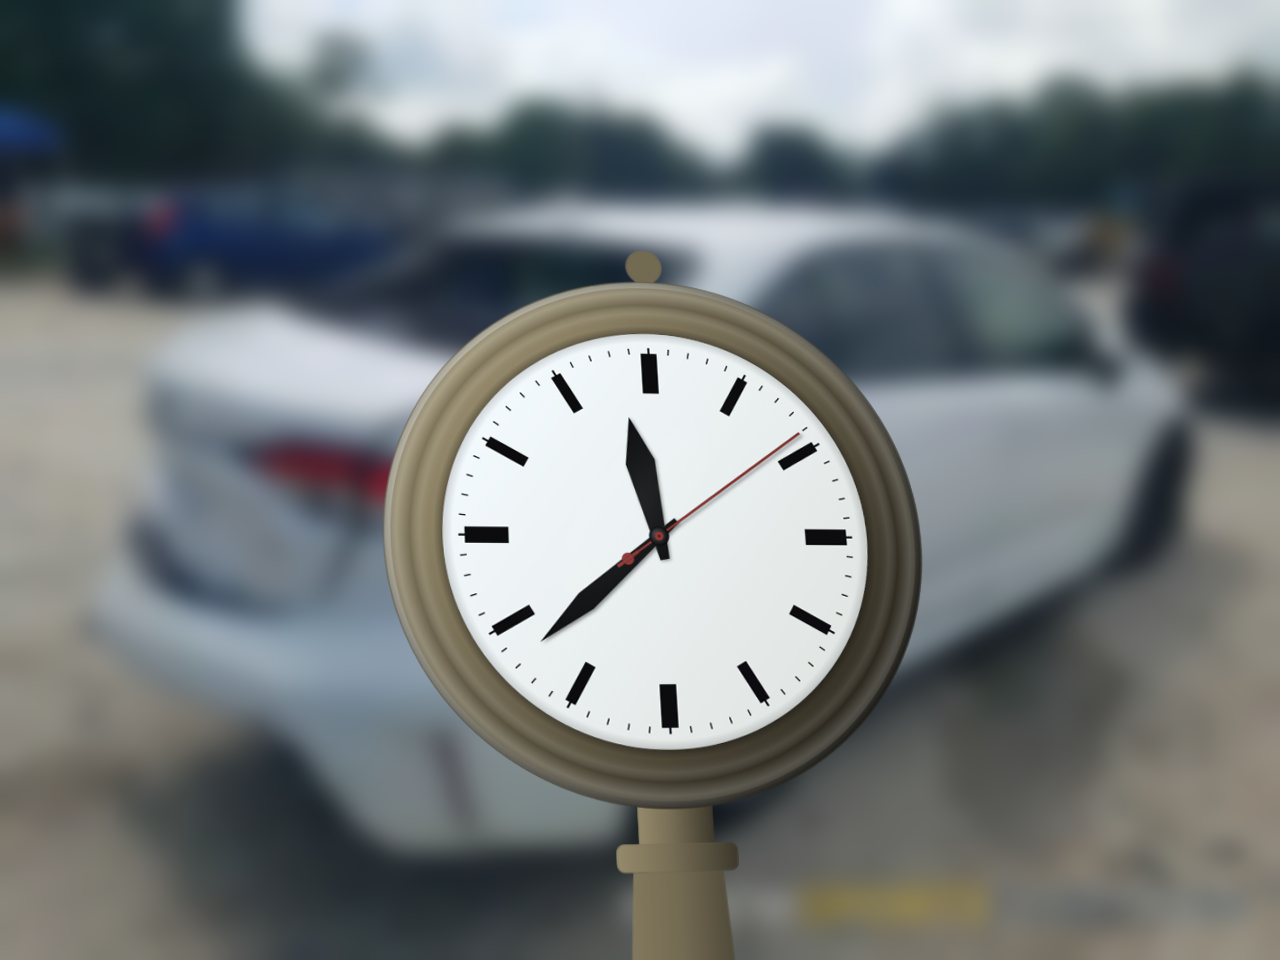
11:38:09
